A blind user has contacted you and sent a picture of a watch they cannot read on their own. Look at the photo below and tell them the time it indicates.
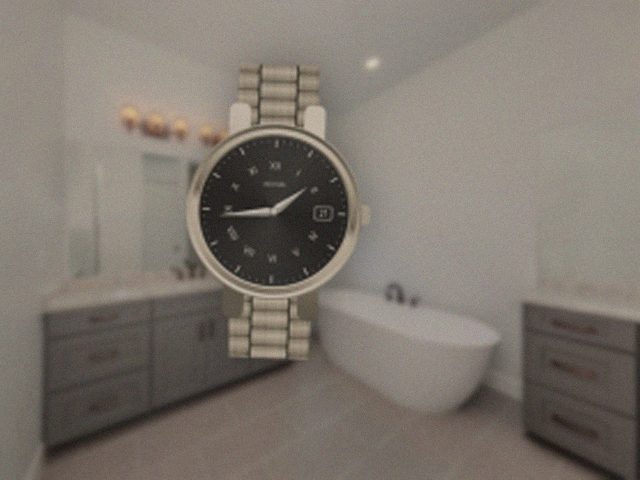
1:44
